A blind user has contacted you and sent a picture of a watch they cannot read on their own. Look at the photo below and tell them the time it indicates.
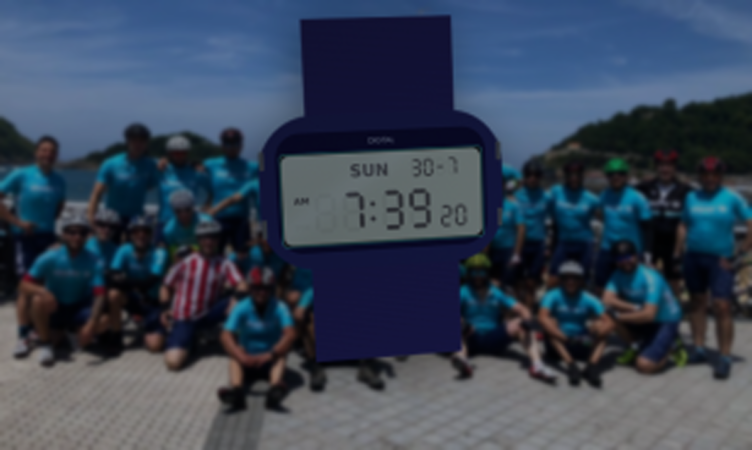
7:39:20
